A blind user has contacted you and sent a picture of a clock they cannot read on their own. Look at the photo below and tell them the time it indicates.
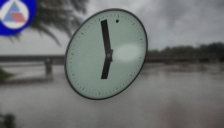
5:56
